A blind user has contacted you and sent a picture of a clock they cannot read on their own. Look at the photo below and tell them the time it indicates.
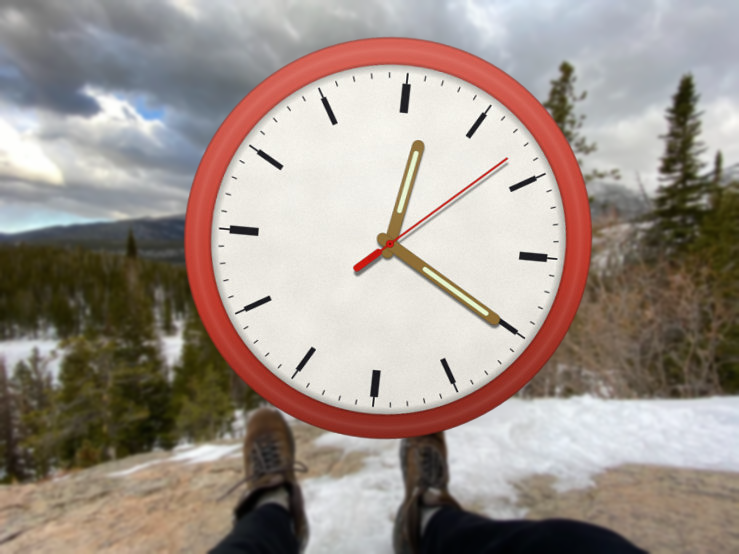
12:20:08
